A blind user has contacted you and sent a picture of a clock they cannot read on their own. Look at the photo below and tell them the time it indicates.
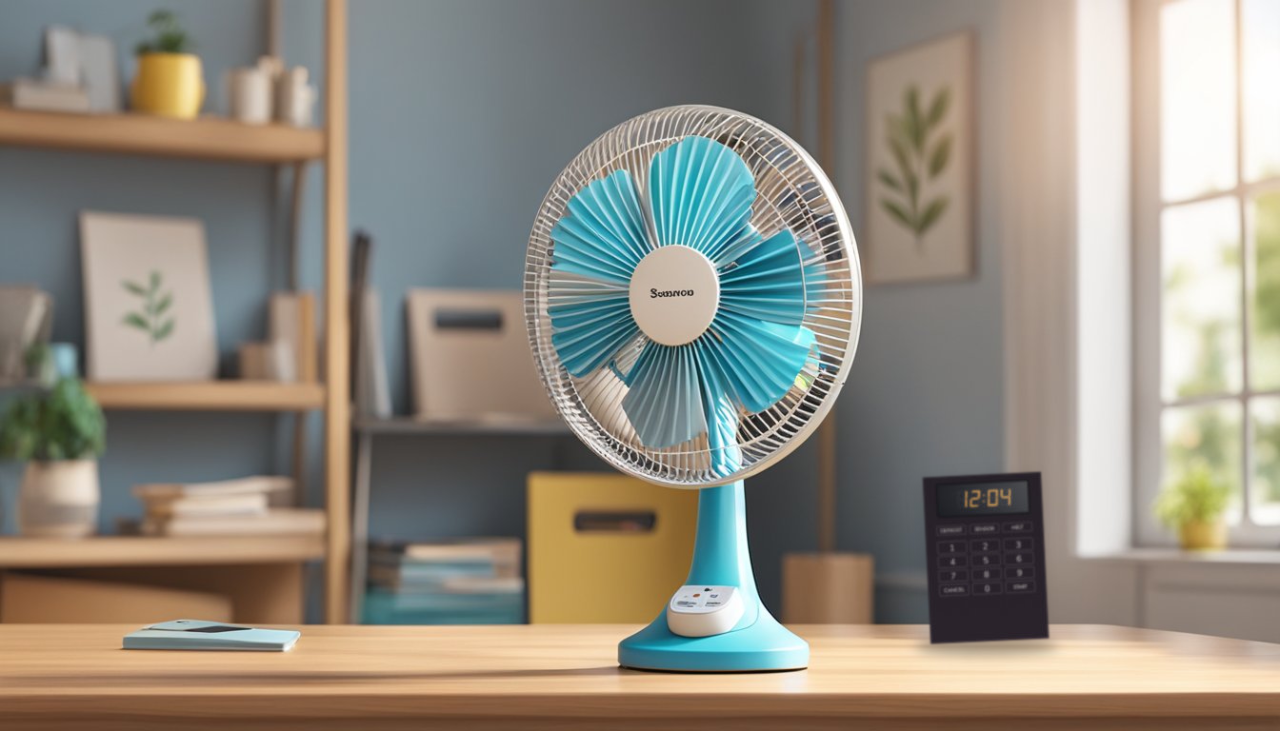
12:04
